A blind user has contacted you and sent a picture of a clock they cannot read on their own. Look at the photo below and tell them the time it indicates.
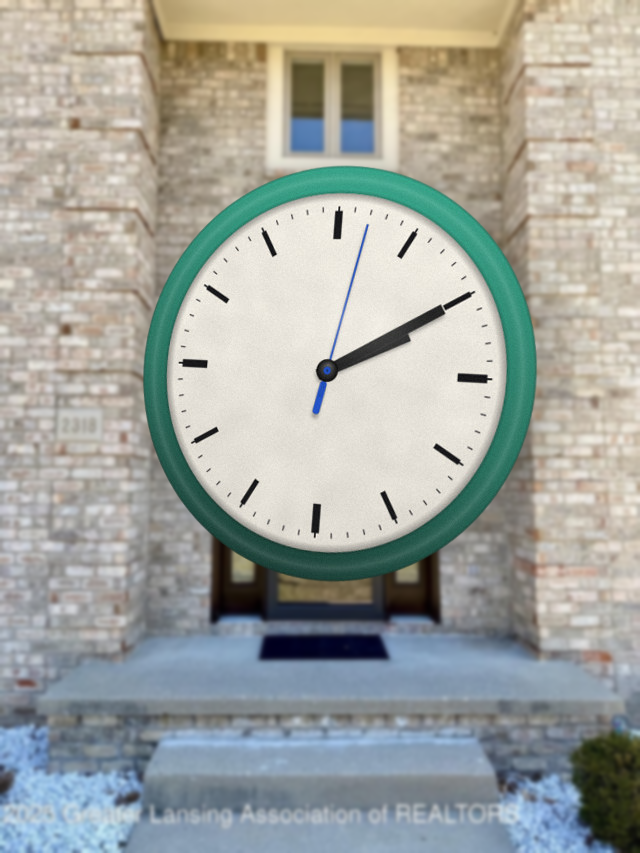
2:10:02
